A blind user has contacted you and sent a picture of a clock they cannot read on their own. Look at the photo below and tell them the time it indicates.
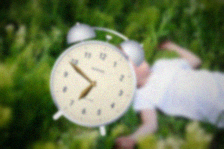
6:49
